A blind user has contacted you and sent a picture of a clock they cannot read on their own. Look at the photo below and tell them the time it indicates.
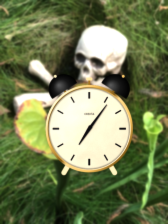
7:06
